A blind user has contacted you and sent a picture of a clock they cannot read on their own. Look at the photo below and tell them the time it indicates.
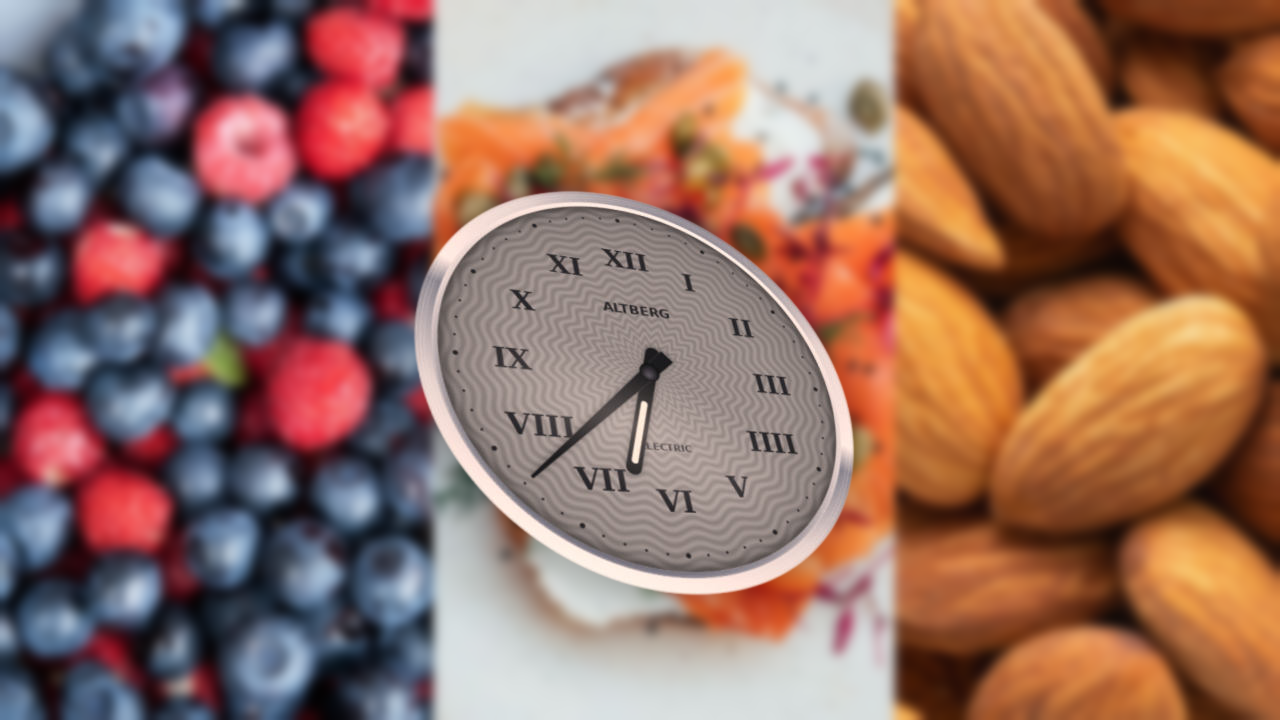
6:38
